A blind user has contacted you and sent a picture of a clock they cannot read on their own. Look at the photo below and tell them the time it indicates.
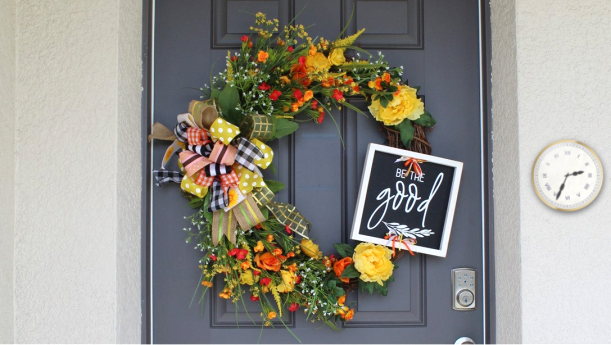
2:34
